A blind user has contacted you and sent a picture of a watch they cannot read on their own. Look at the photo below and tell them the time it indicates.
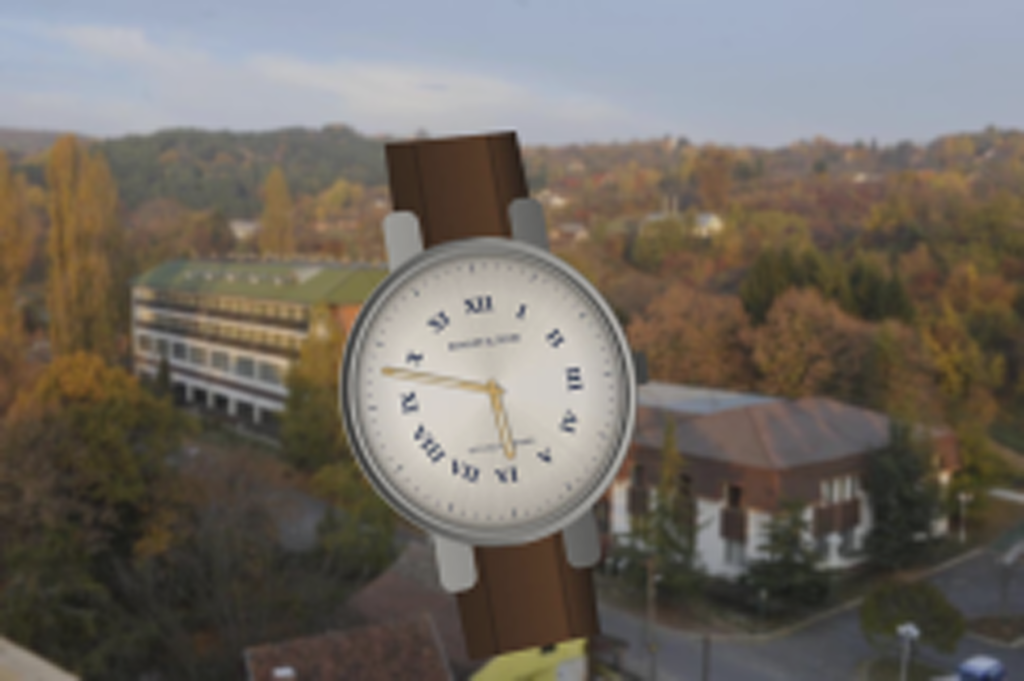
5:48
